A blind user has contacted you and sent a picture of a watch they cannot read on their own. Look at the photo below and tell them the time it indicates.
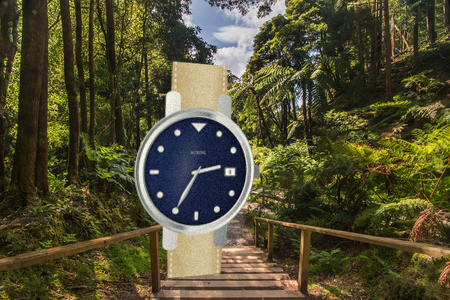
2:35
